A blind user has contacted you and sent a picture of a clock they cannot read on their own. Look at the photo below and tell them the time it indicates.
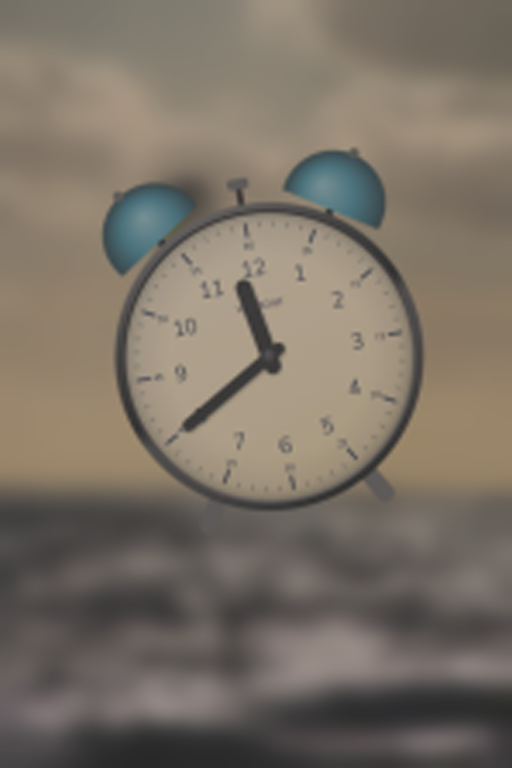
11:40
